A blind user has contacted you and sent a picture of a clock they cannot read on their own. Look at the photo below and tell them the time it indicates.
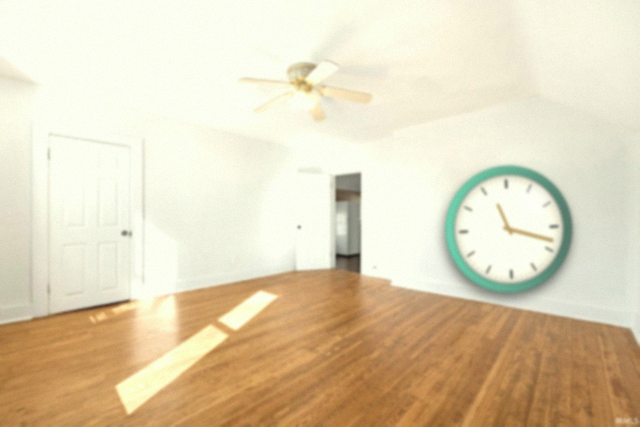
11:18
